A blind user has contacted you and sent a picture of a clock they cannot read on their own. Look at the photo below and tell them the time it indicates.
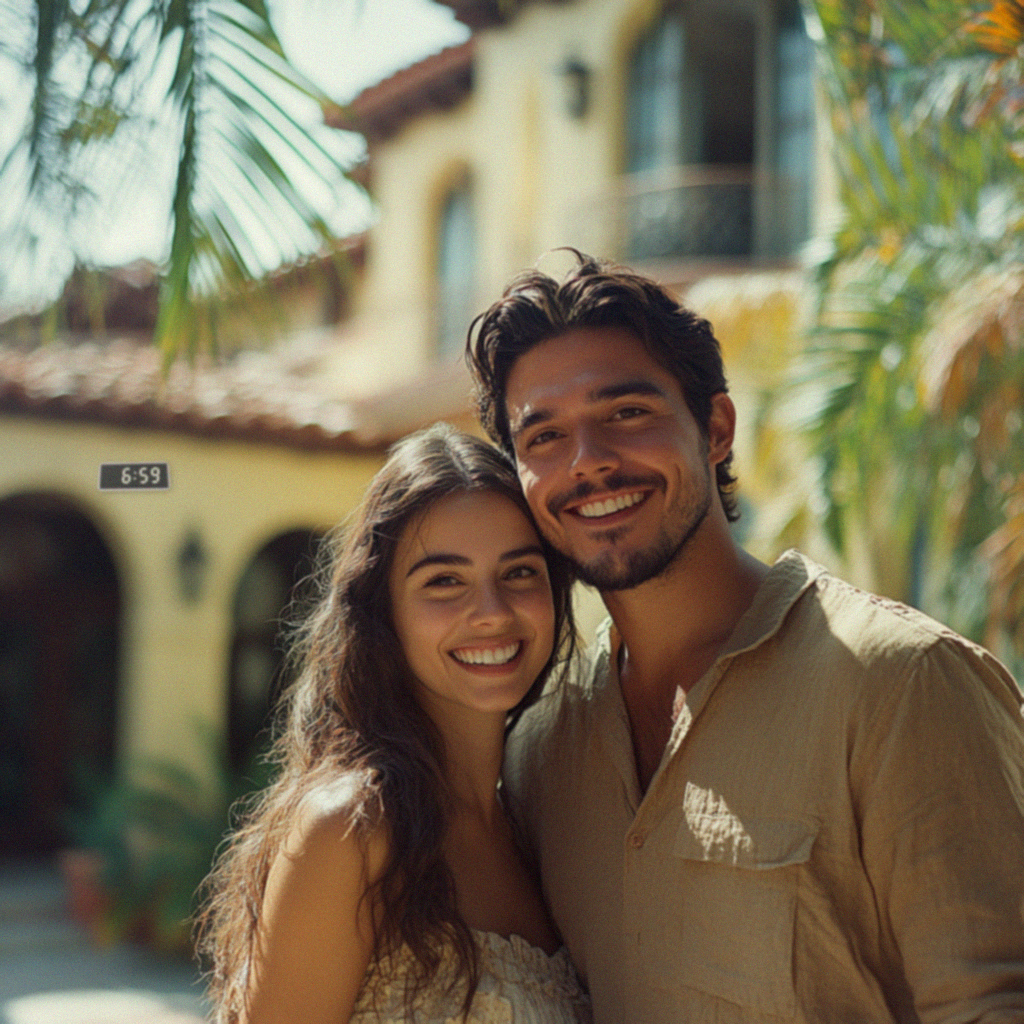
6:59
